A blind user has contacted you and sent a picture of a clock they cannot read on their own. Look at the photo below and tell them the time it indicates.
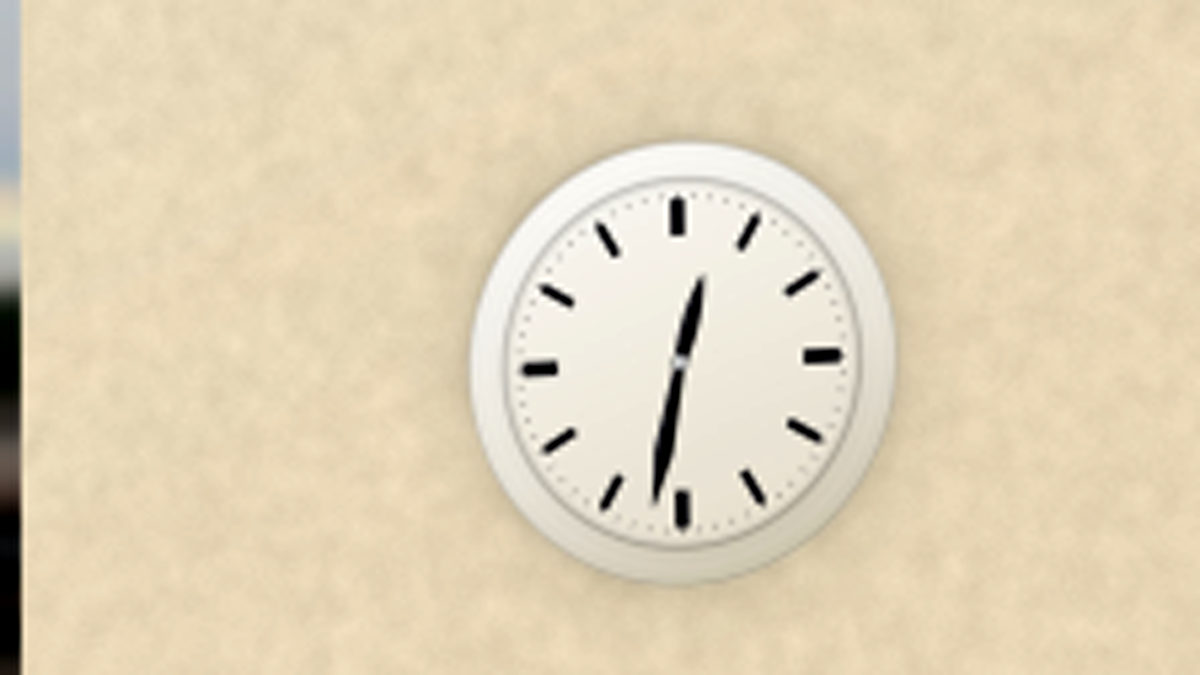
12:32
